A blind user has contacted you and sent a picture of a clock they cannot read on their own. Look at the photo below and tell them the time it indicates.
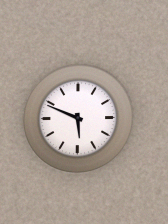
5:49
